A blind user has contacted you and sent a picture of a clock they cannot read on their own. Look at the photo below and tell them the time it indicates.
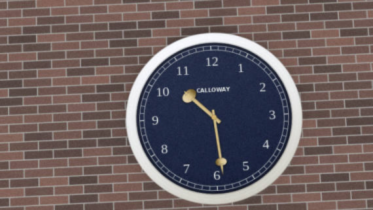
10:29
